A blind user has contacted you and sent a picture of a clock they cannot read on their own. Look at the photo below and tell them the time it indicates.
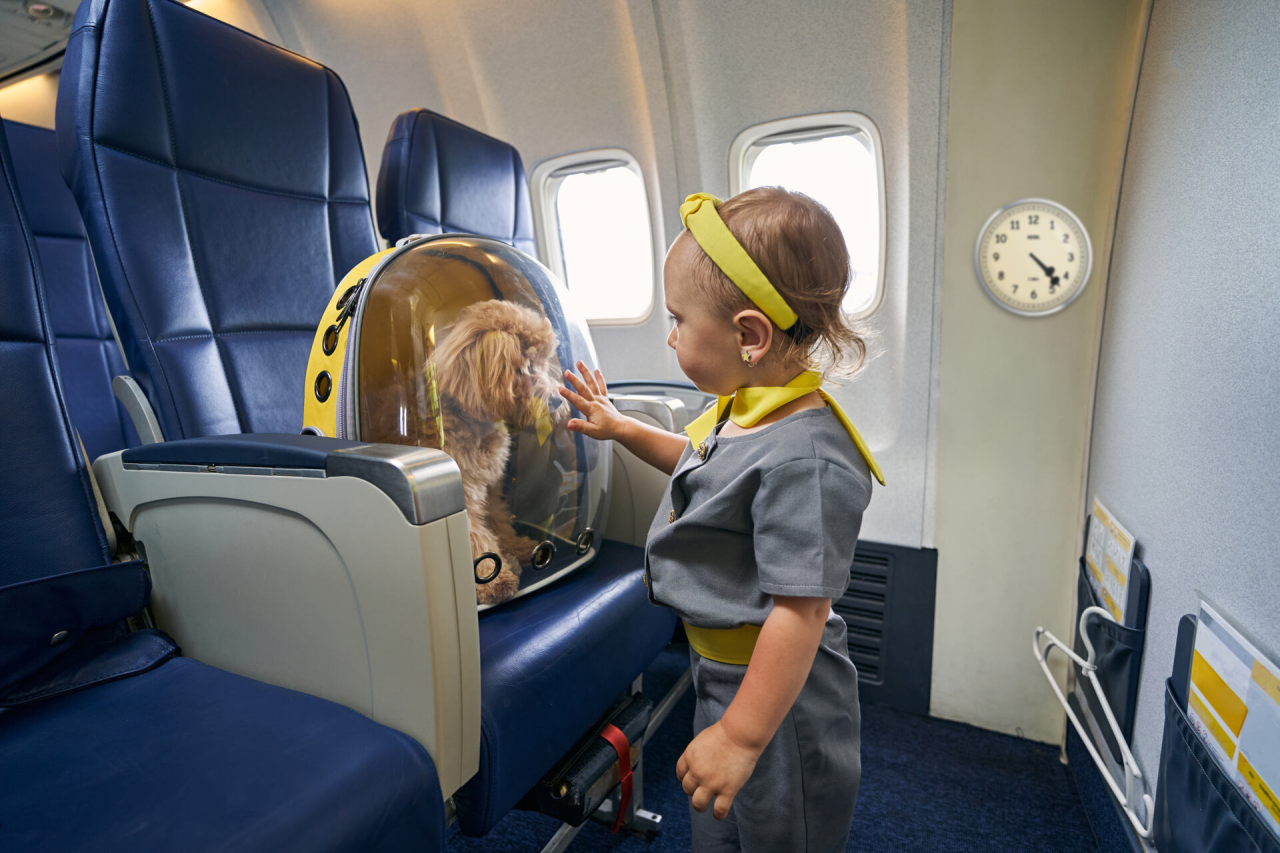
4:23
